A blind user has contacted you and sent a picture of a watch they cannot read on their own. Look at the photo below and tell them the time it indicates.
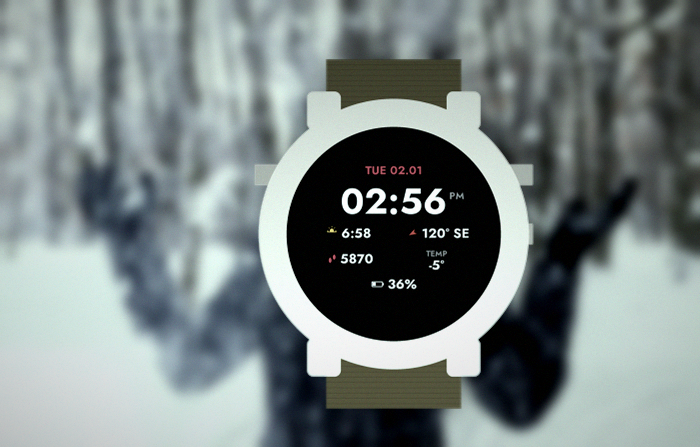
2:56
